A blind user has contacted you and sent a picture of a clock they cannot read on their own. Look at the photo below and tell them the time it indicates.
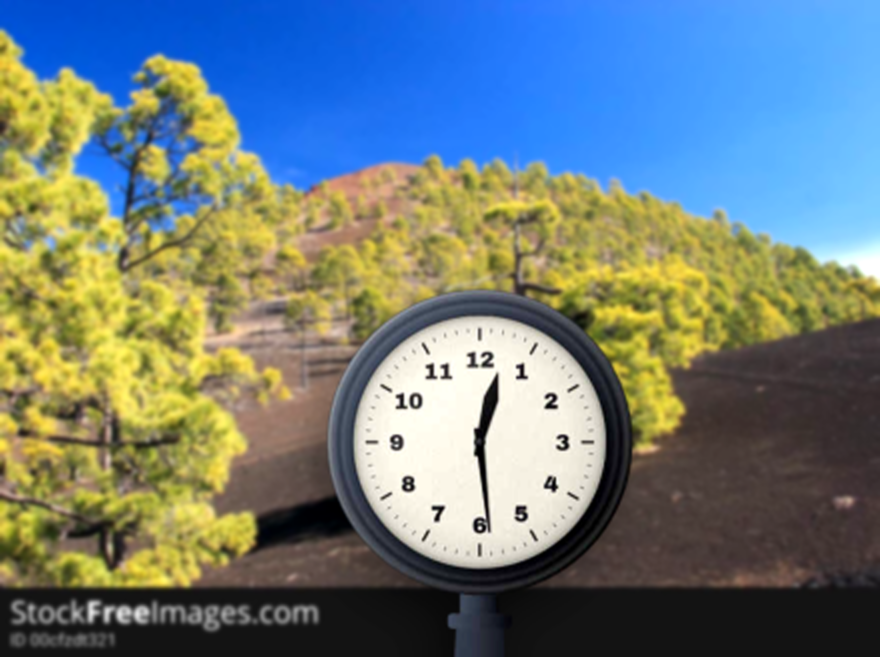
12:29
